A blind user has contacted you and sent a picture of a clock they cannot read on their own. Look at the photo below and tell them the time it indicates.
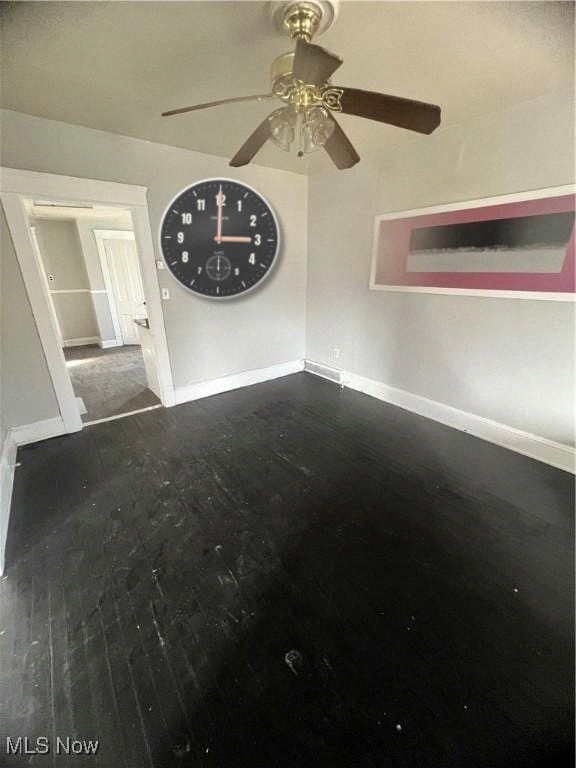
3:00
